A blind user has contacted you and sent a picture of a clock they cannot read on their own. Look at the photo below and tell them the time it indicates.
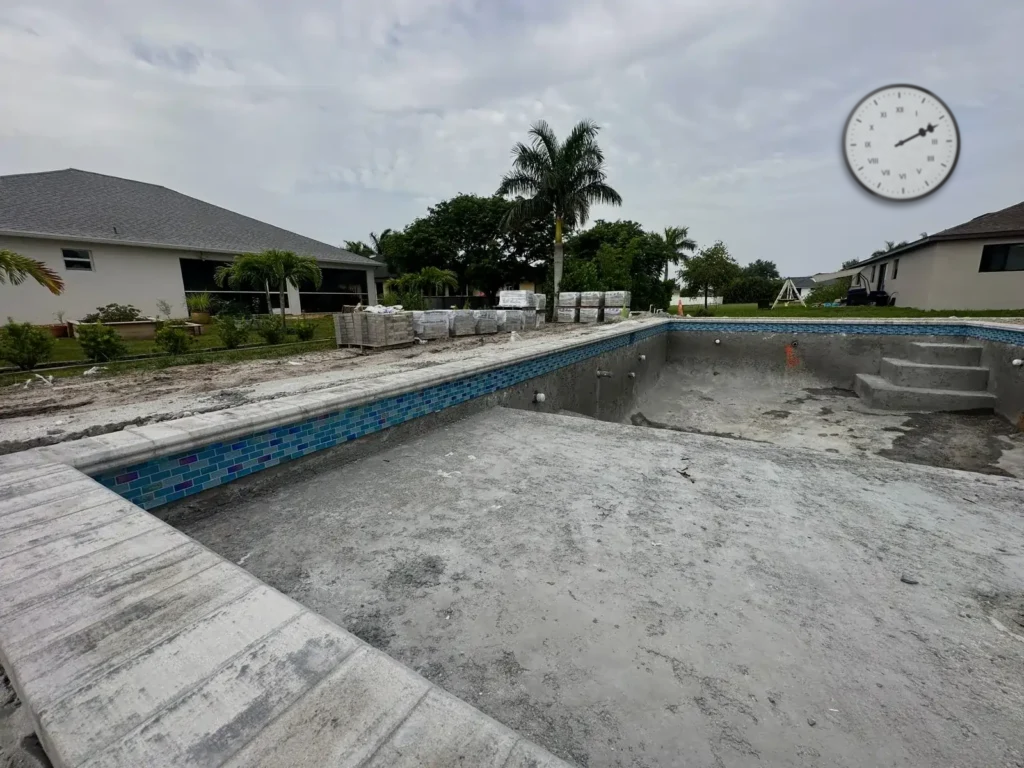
2:11
